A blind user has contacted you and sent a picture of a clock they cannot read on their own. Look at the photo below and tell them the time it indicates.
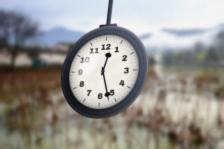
12:27
